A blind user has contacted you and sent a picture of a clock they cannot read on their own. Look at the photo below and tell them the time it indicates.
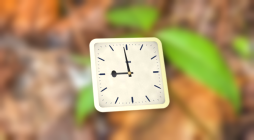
8:59
